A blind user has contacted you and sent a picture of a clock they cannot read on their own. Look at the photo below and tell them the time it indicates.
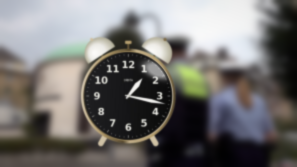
1:17
